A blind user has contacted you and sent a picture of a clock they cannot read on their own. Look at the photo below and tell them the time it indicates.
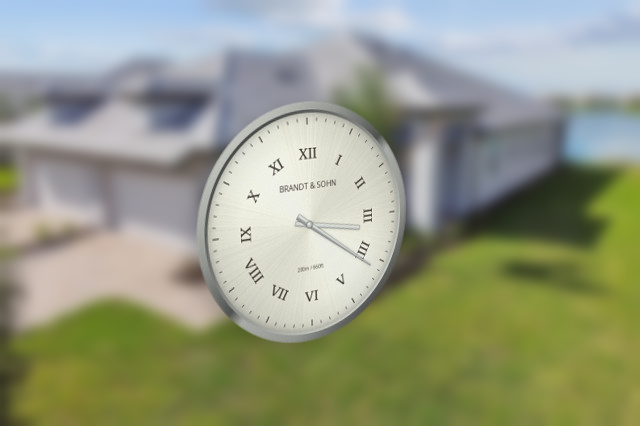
3:21
